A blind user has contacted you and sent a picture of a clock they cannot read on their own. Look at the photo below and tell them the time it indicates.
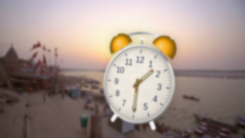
1:30
